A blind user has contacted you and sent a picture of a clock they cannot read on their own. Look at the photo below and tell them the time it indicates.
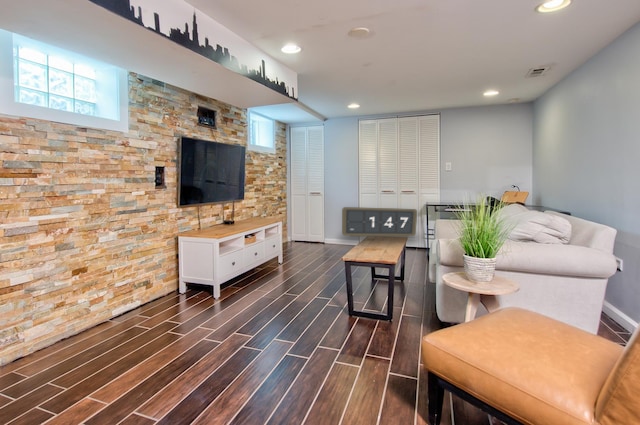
1:47
